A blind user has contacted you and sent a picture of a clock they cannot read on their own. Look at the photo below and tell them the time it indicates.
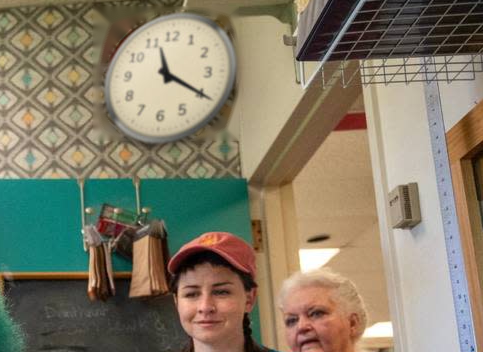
11:20
